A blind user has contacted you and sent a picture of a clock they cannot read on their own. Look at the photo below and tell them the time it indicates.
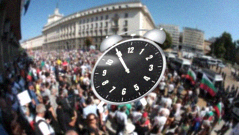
10:55
